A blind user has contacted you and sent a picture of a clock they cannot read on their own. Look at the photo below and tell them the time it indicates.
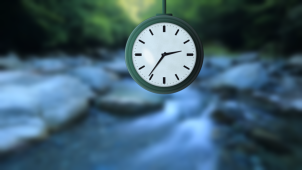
2:36
